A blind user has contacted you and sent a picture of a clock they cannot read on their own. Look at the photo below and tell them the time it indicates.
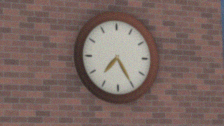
7:25
